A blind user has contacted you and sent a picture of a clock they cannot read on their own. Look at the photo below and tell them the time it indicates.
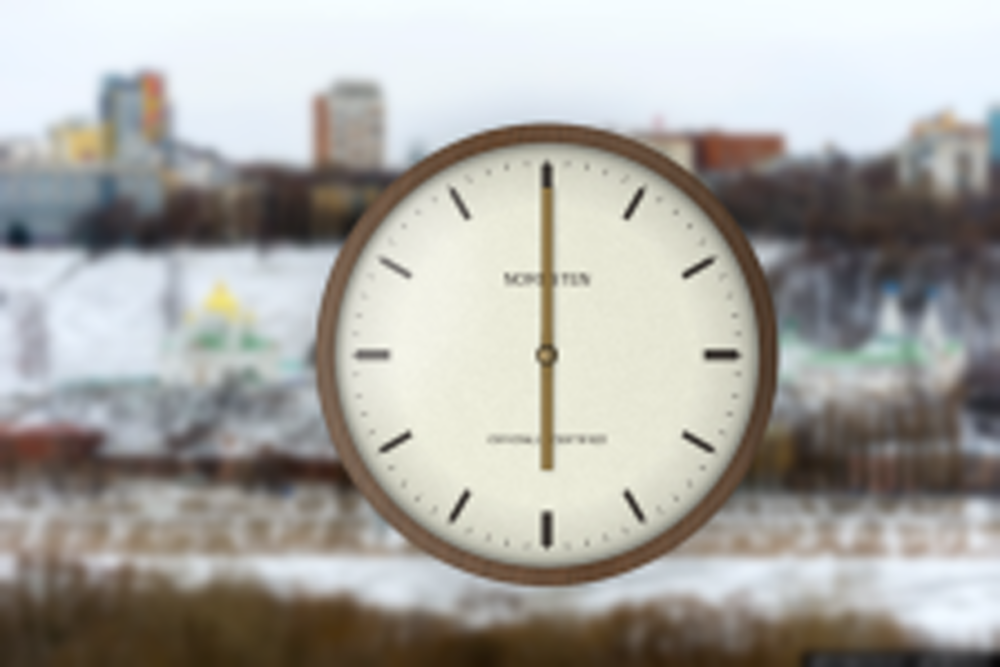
6:00
